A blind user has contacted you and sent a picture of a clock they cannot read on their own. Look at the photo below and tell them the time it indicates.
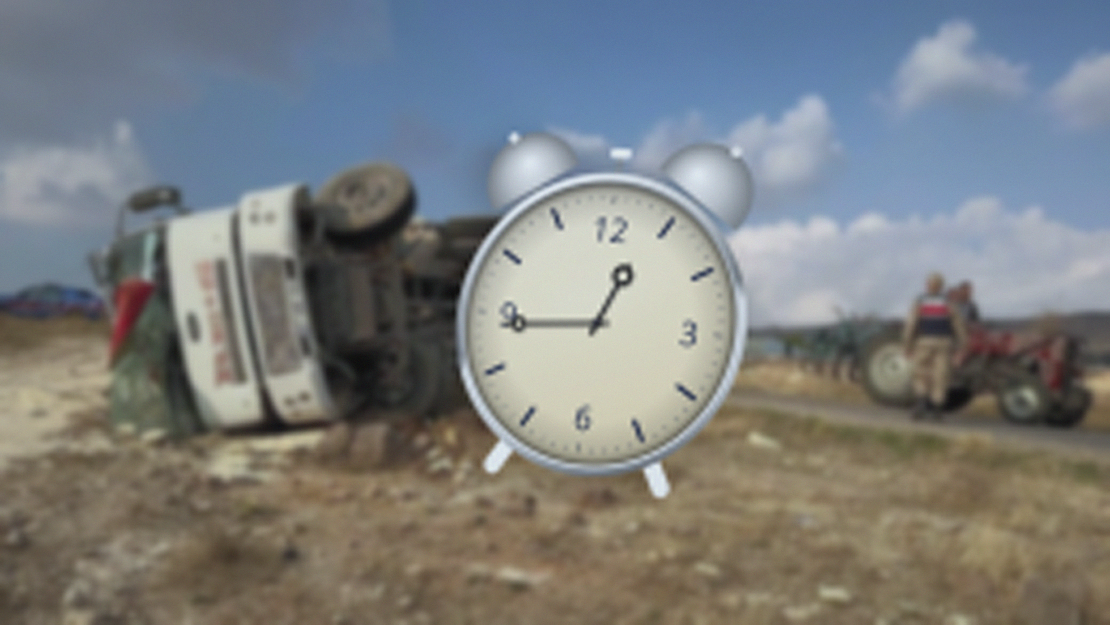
12:44
